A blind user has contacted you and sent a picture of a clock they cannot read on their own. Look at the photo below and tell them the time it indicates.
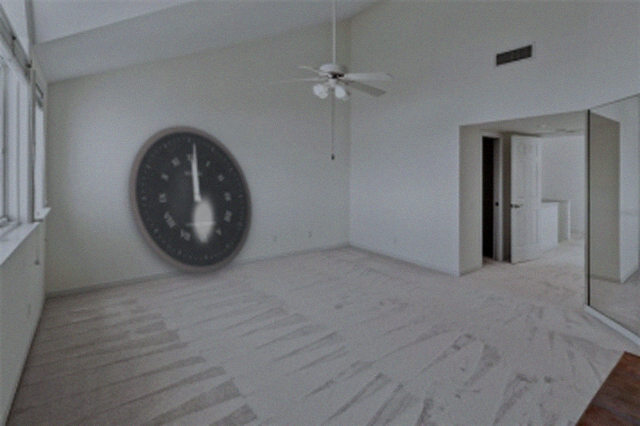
12:01
